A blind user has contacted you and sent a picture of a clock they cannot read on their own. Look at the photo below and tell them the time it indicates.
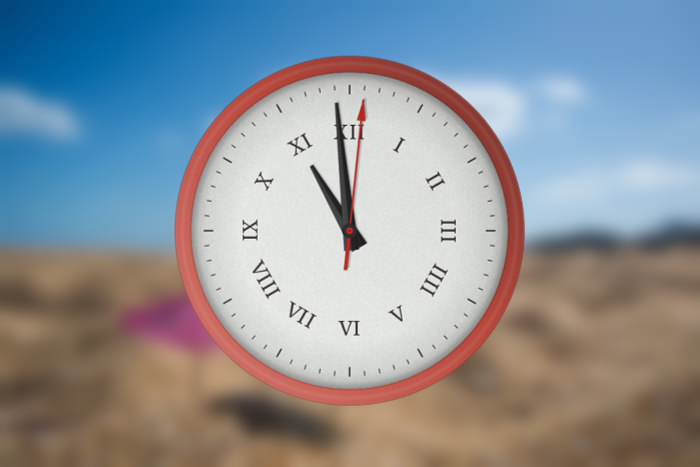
10:59:01
